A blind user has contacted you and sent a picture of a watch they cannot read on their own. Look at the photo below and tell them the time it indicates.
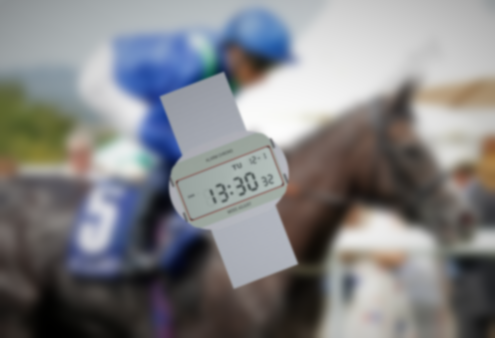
13:30
